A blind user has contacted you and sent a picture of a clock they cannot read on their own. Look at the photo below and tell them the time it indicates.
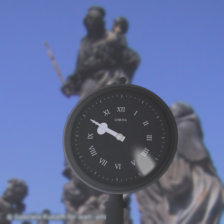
9:50
